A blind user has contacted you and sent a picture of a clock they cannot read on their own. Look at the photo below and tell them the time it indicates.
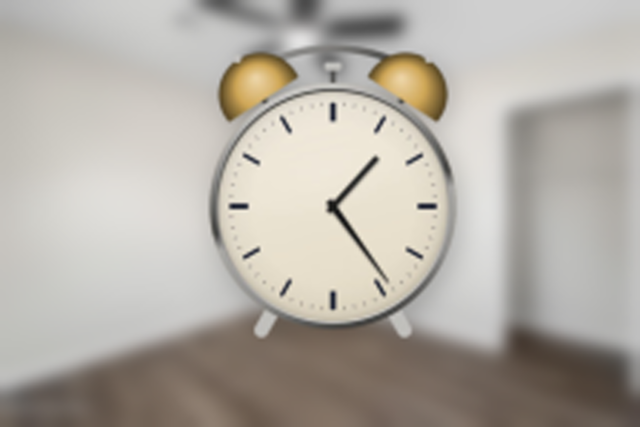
1:24
